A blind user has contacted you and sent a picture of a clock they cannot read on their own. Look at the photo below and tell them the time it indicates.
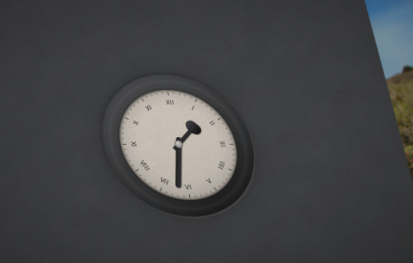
1:32
